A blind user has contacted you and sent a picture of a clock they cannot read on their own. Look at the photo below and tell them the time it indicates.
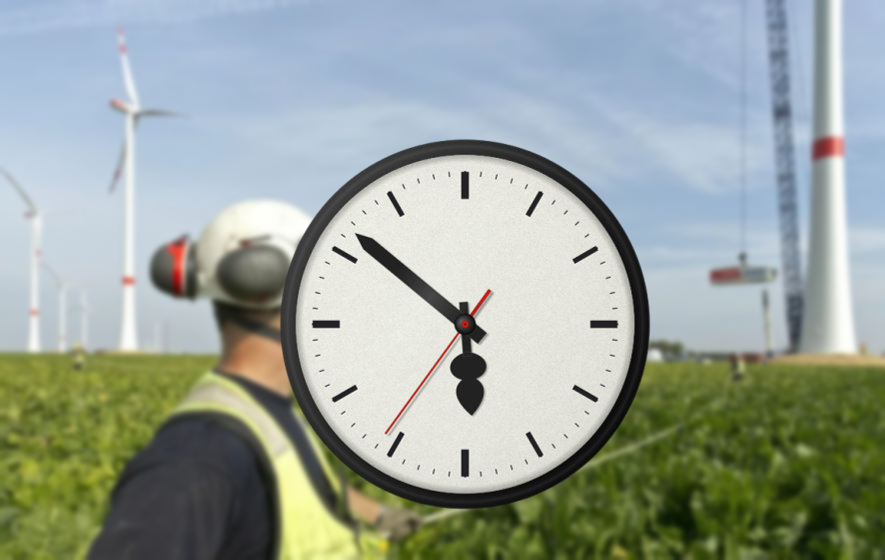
5:51:36
